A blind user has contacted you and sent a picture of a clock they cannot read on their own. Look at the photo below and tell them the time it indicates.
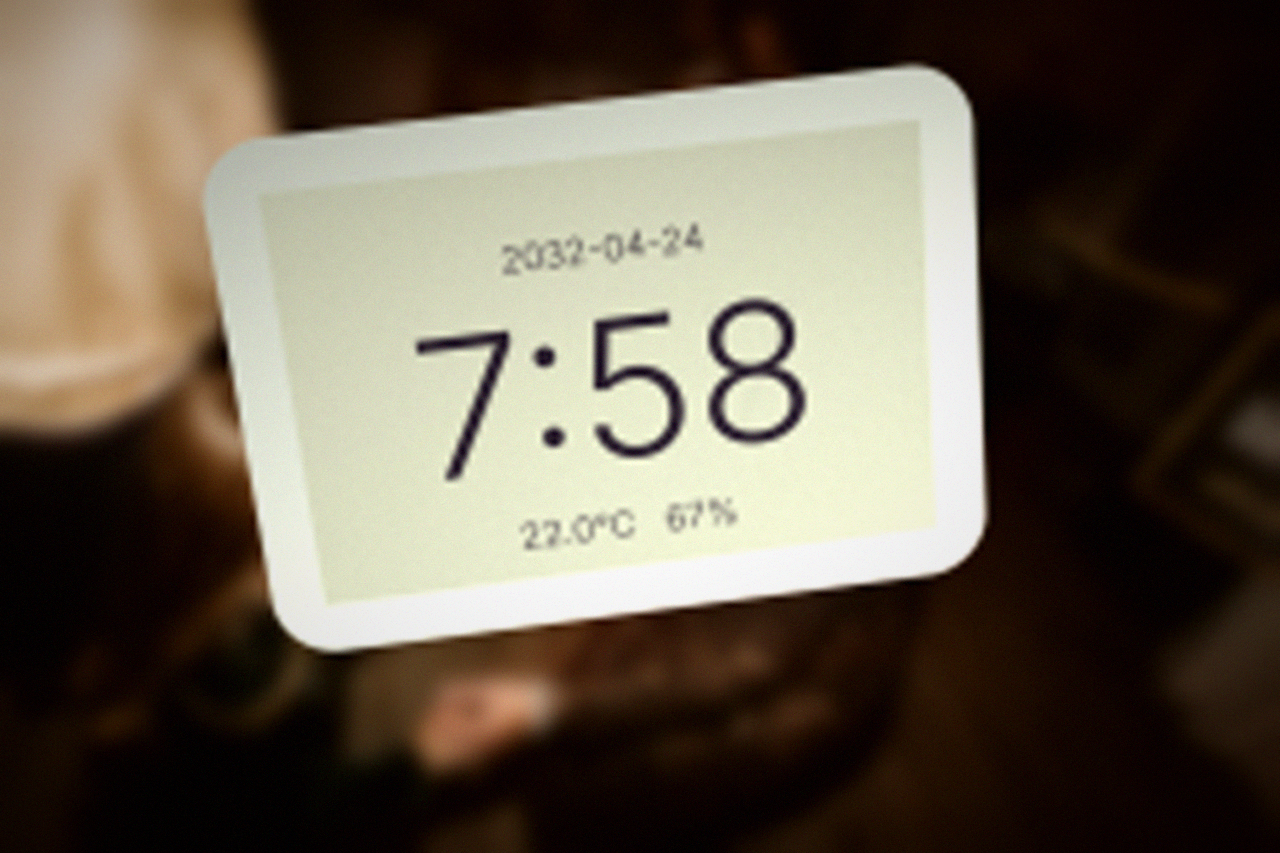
7:58
